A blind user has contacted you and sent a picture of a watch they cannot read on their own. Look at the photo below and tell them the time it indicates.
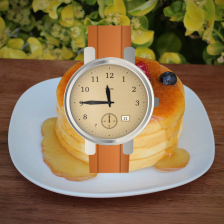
11:45
